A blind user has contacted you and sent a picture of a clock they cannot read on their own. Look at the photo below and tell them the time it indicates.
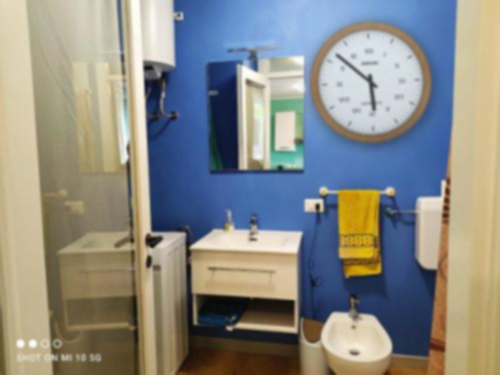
5:52
